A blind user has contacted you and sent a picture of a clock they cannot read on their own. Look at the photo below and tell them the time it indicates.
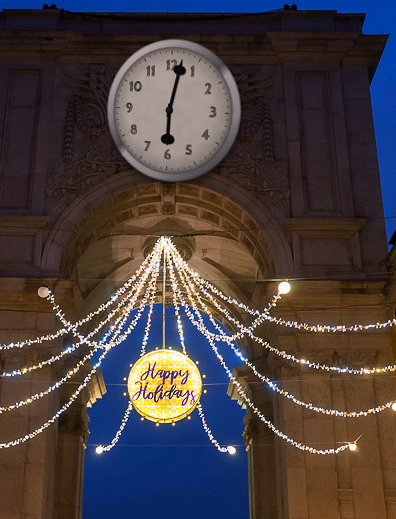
6:02
